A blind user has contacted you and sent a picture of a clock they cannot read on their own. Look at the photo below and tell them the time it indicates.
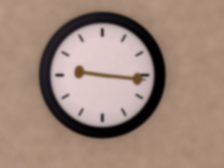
9:16
